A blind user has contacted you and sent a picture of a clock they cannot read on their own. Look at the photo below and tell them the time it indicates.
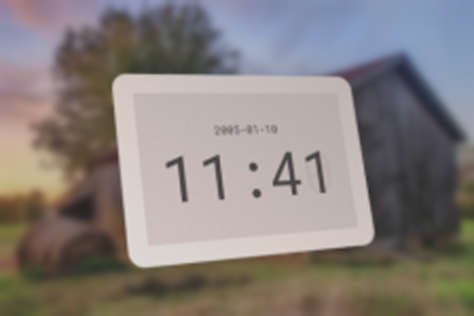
11:41
